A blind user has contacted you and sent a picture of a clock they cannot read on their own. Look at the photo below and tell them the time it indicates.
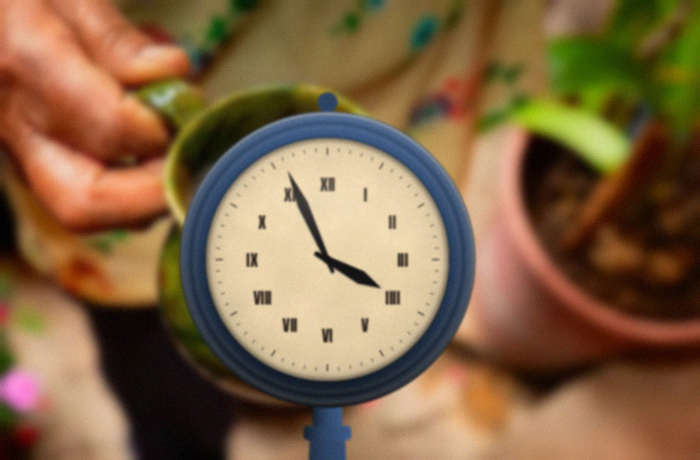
3:56
